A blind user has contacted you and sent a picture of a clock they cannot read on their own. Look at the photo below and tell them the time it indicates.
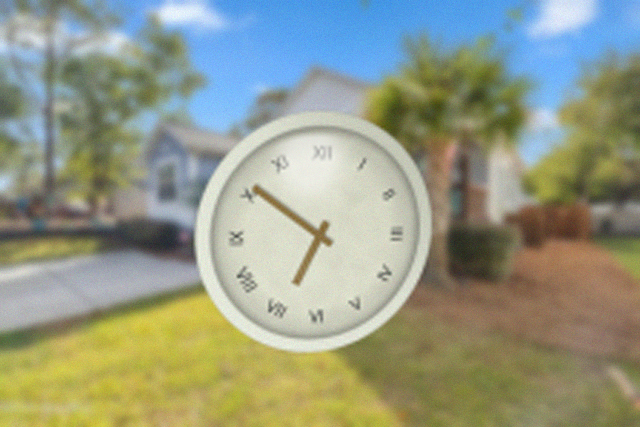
6:51
